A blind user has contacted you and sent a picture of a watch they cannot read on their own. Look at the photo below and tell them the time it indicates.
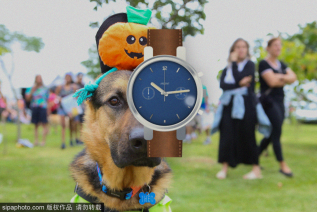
10:14
